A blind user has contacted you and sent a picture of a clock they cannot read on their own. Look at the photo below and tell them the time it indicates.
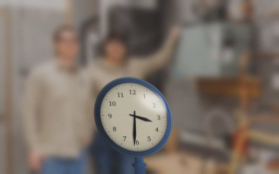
3:31
